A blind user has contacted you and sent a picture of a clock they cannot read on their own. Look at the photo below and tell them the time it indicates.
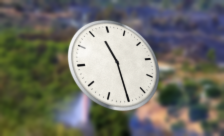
11:30
